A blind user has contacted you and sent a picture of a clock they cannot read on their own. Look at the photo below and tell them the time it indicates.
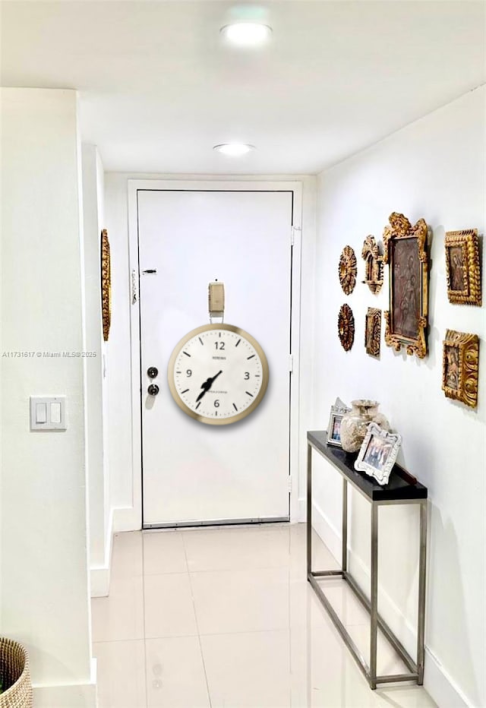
7:36
